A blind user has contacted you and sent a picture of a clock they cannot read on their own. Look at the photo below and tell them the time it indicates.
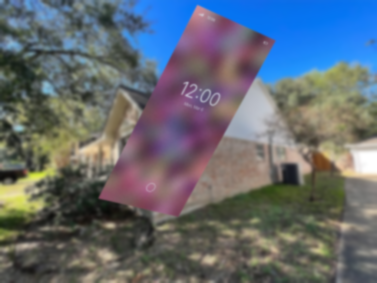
12:00
